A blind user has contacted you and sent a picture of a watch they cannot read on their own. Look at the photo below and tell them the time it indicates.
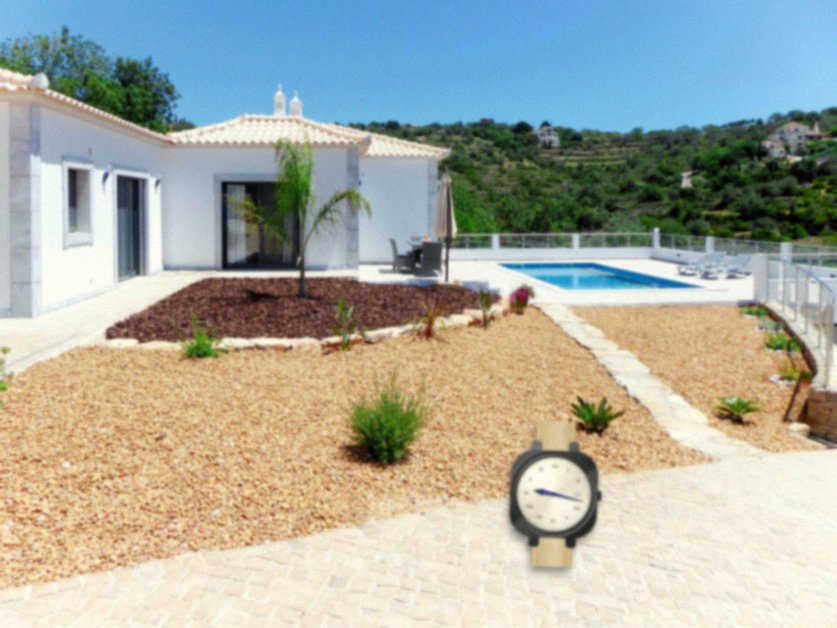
9:17
